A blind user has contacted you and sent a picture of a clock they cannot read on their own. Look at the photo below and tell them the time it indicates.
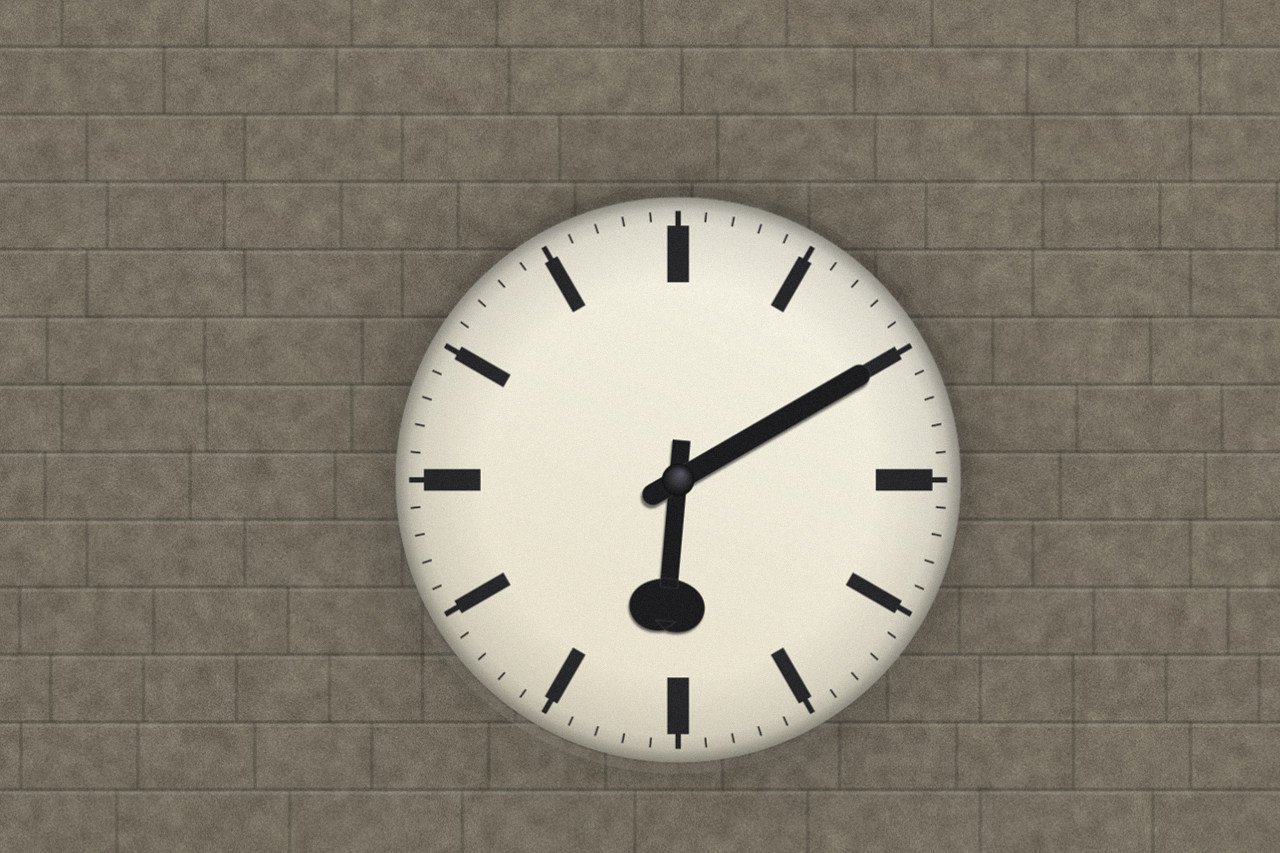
6:10
